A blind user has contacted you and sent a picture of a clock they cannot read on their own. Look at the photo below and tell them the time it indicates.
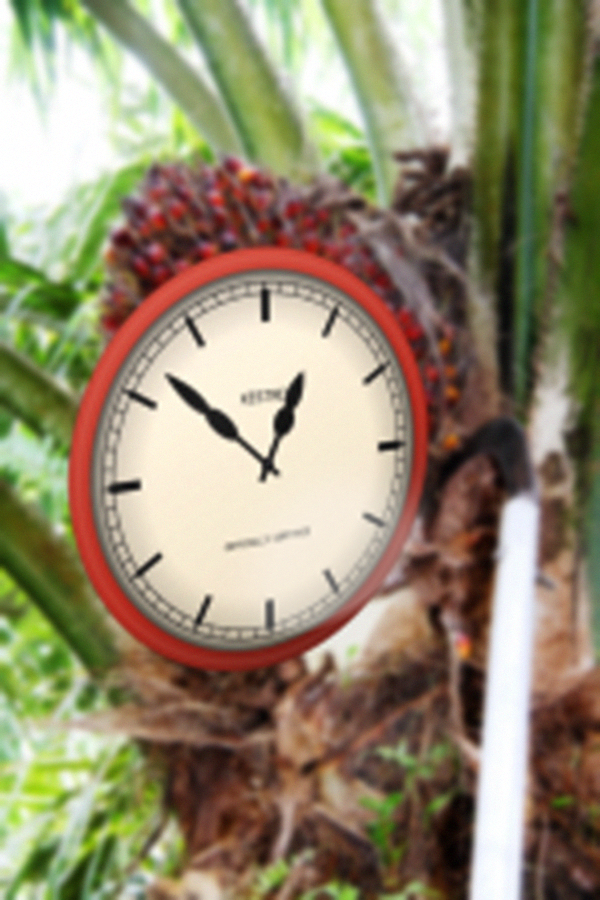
12:52
